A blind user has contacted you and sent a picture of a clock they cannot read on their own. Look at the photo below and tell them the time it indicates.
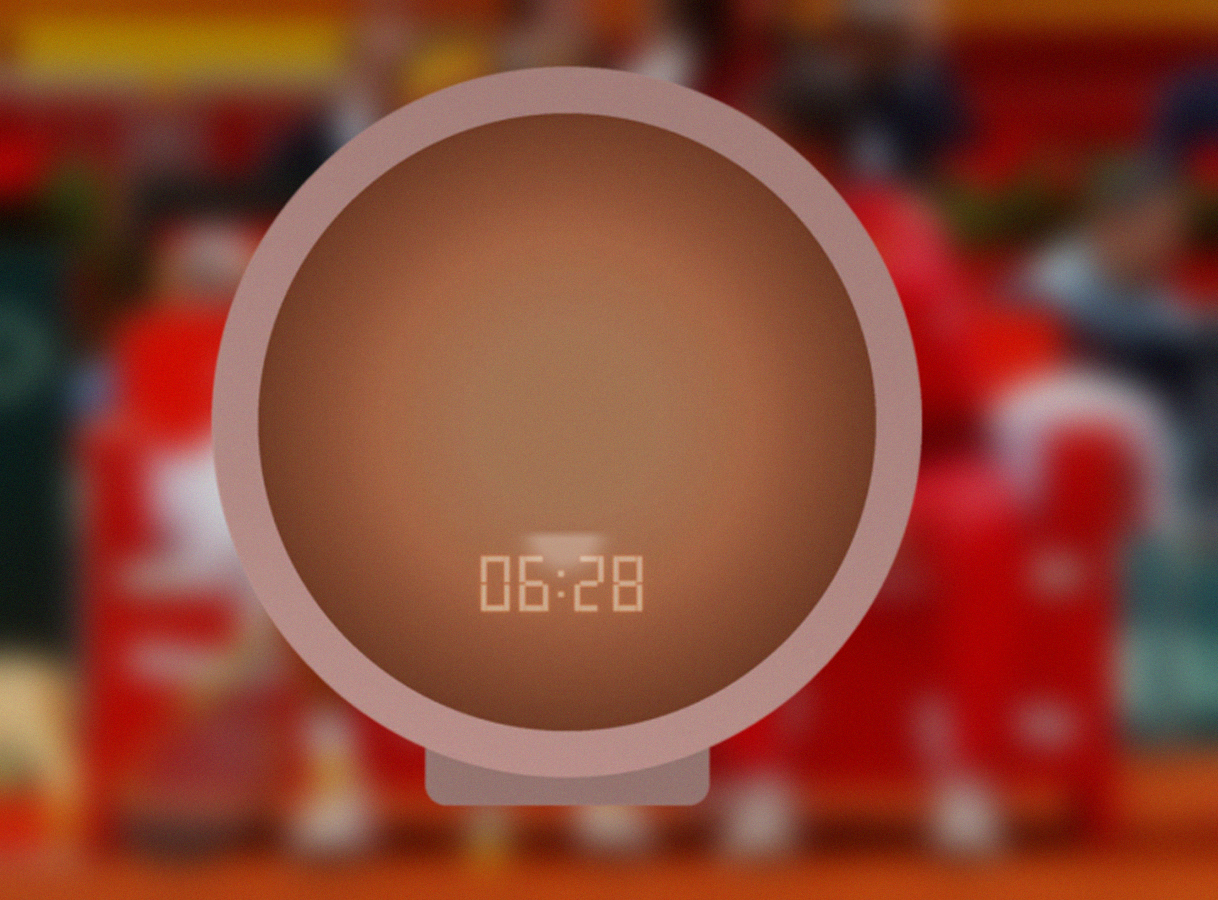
6:28
